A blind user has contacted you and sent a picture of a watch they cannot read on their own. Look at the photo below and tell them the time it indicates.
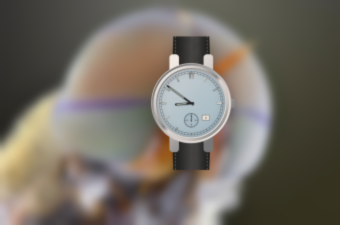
8:51
